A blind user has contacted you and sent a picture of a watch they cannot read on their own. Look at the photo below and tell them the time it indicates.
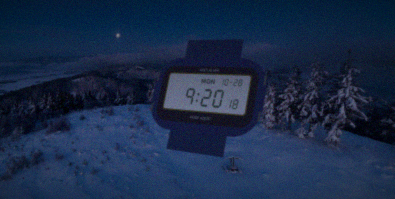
9:20
